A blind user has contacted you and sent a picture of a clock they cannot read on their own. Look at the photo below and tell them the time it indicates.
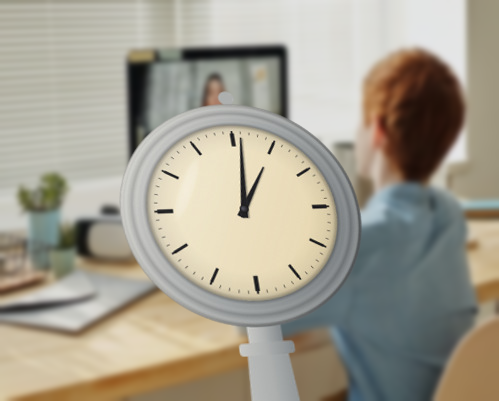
1:01
